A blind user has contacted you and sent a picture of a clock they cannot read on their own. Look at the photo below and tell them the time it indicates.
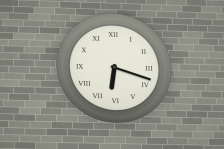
6:18
